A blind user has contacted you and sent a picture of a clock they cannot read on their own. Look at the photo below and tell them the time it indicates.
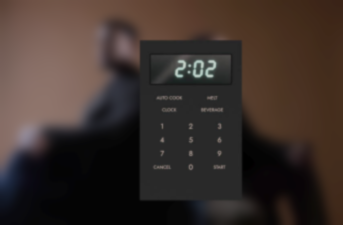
2:02
